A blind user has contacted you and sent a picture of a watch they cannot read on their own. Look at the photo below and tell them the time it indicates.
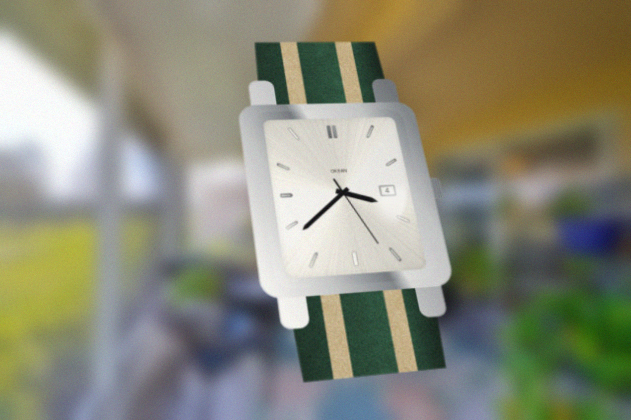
3:38:26
